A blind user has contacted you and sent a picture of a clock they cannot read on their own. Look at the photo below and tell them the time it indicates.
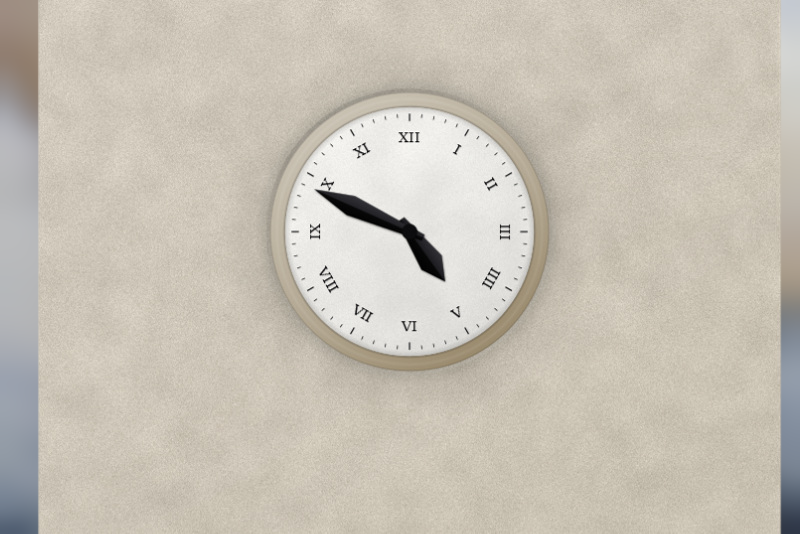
4:49
